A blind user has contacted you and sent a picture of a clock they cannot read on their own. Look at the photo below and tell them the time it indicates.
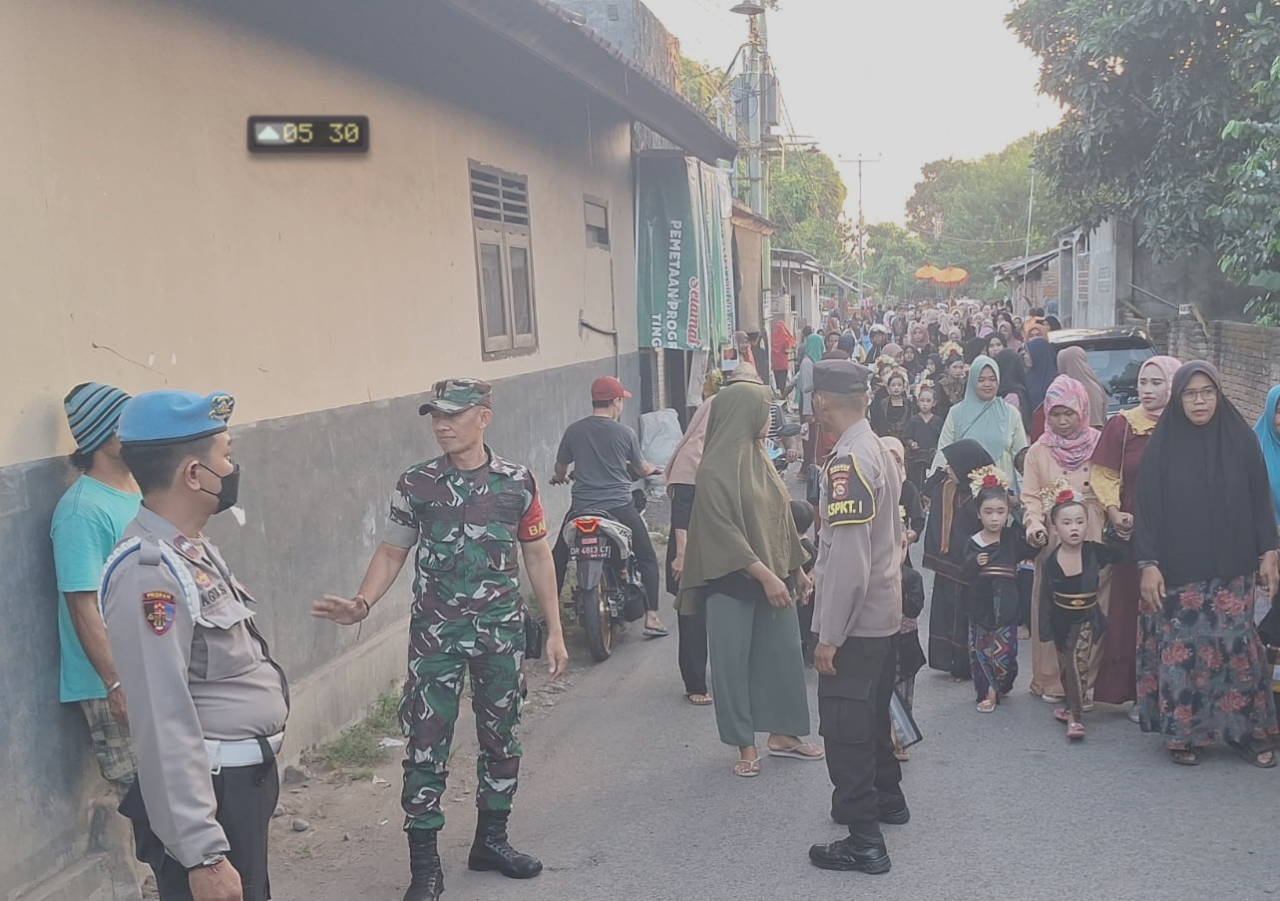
5:30
